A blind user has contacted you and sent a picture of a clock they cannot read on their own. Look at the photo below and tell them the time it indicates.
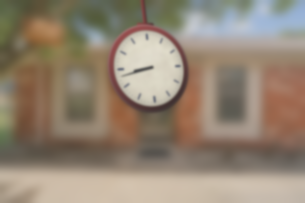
8:43
